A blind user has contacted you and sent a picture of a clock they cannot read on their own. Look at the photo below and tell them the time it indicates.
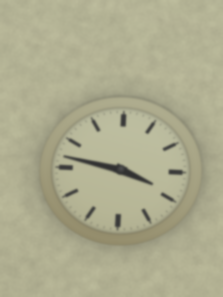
3:47
